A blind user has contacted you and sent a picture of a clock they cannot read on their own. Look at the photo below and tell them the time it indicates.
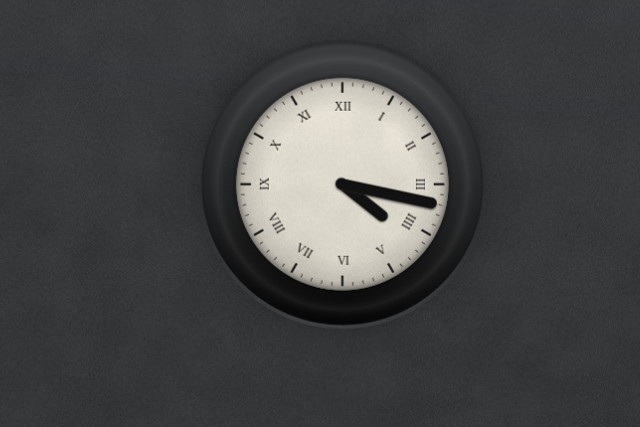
4:17
